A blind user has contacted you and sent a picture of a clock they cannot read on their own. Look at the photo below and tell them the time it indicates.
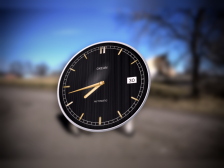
7:43
